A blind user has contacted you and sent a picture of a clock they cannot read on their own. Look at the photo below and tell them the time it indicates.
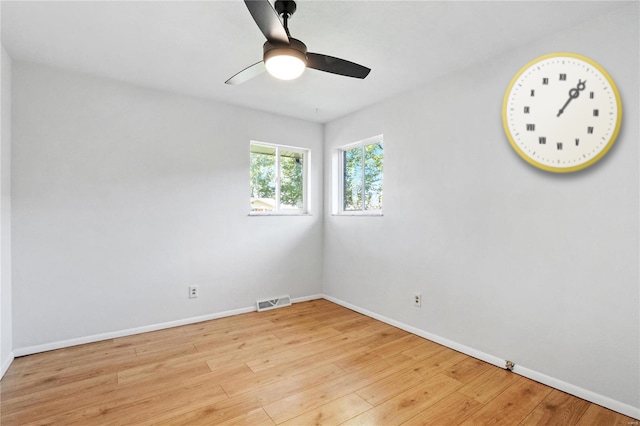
1:06
